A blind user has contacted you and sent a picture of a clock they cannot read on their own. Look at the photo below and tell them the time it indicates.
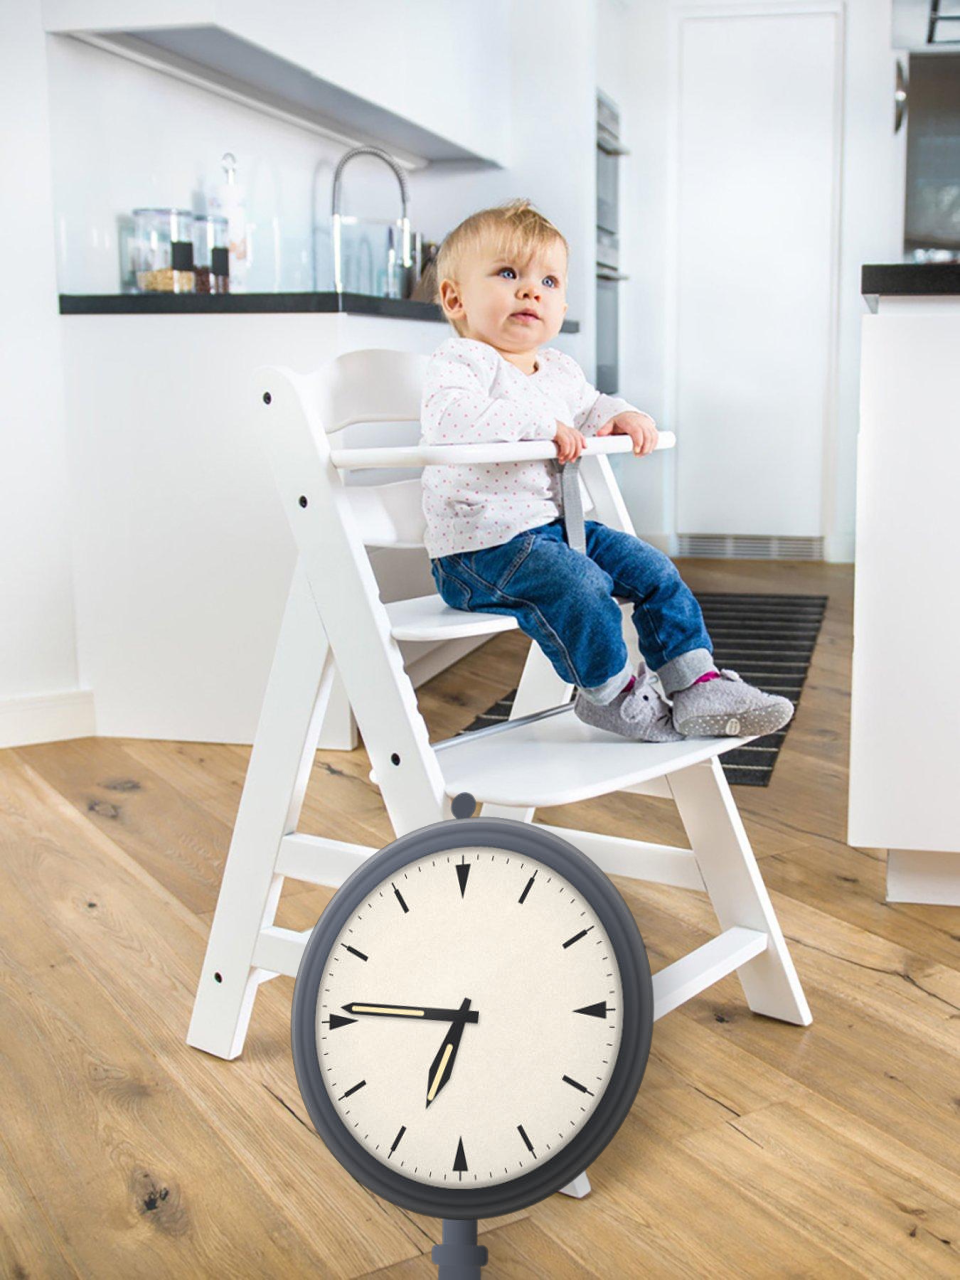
6:46
